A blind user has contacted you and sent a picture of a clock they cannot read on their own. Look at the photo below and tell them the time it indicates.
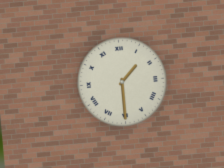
1:30
